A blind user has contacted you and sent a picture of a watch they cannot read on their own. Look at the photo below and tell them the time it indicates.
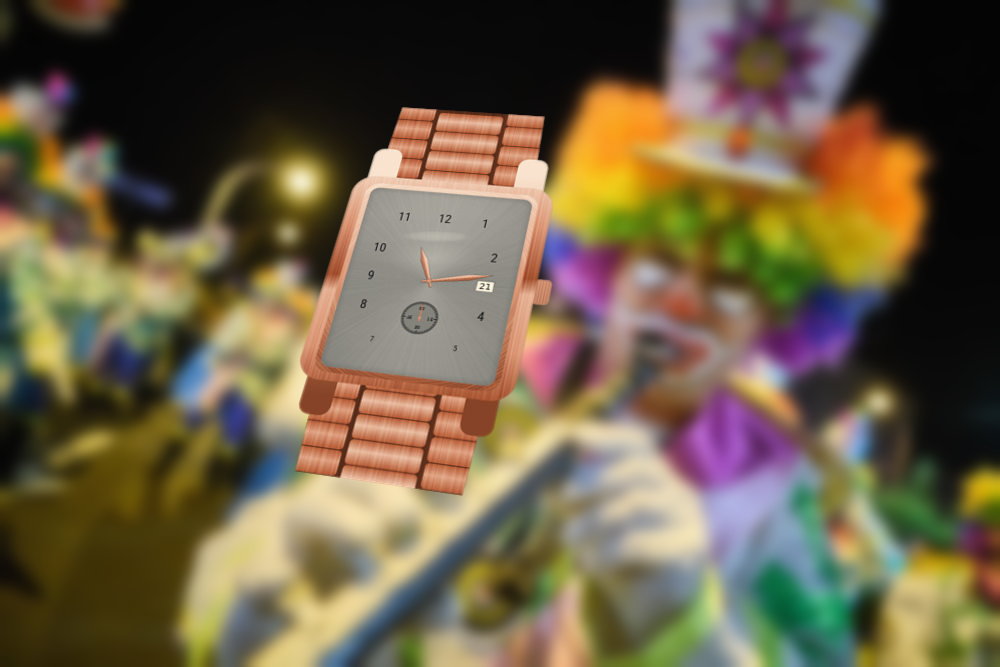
11:13
